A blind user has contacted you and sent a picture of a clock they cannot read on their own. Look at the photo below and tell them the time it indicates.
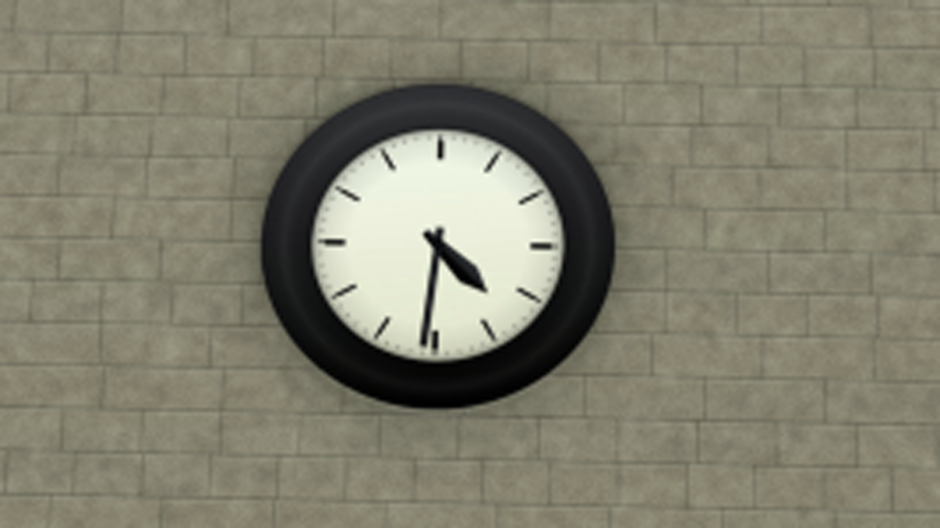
4:31
